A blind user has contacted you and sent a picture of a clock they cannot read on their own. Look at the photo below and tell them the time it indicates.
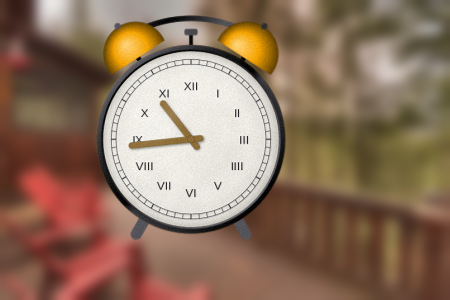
10:44
